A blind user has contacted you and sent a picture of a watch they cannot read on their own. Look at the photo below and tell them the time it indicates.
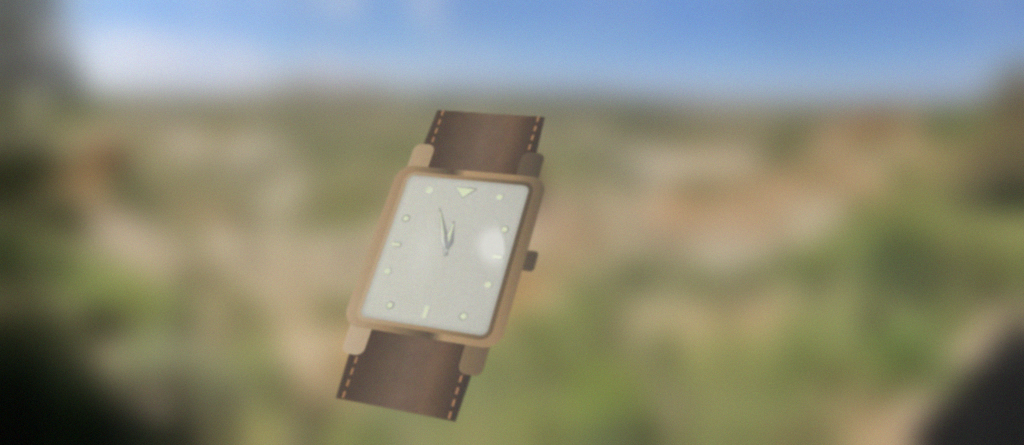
11:56
